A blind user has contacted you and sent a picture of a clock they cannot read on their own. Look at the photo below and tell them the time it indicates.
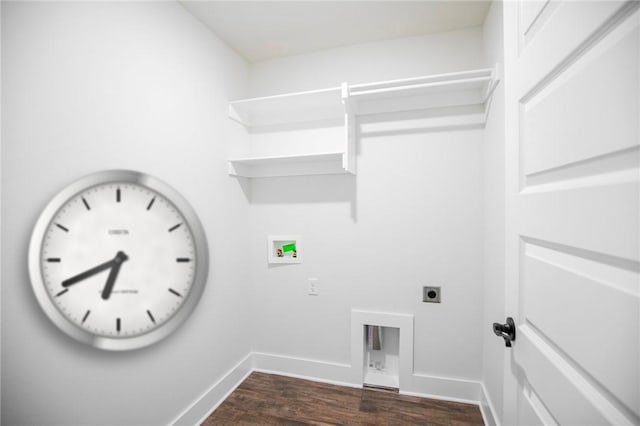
6:41
